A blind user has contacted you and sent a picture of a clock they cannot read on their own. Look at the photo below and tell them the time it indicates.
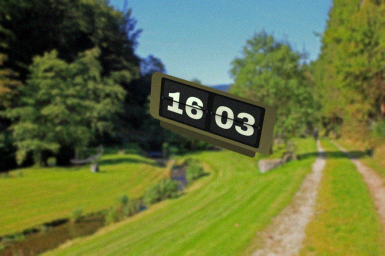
16:03
